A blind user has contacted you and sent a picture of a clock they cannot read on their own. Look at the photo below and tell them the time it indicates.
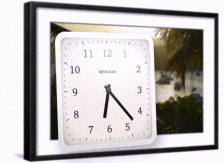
6:23
